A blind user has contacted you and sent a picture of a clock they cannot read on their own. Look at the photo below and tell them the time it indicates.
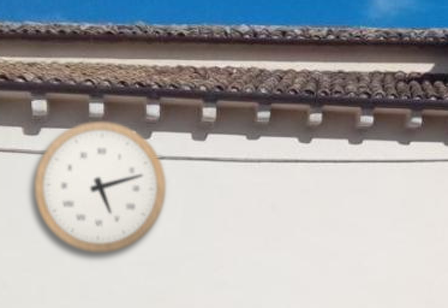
5:12
